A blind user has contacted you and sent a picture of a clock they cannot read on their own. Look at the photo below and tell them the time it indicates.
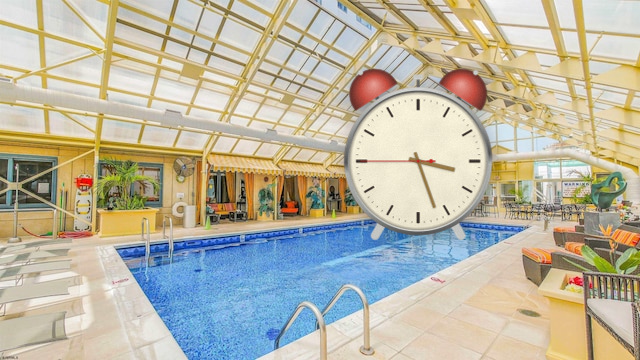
3:26:45
